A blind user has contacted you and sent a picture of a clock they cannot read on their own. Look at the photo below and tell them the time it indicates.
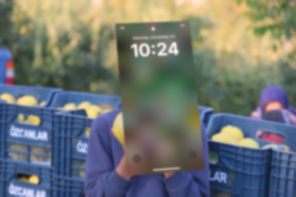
10:24
